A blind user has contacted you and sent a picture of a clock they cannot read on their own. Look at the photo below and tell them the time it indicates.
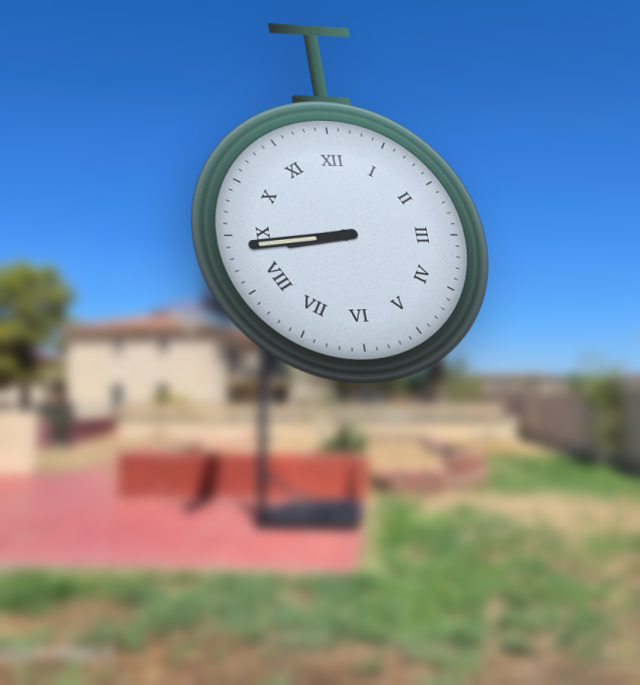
8:44
